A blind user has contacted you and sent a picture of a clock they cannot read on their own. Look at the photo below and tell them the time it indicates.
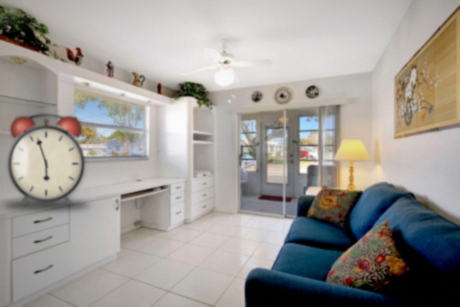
5:57
